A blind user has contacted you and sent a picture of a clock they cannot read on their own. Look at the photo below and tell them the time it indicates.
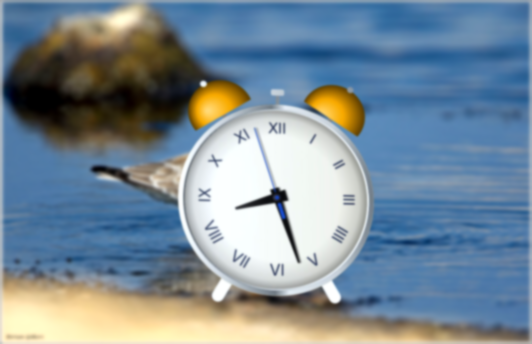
8:26:57
